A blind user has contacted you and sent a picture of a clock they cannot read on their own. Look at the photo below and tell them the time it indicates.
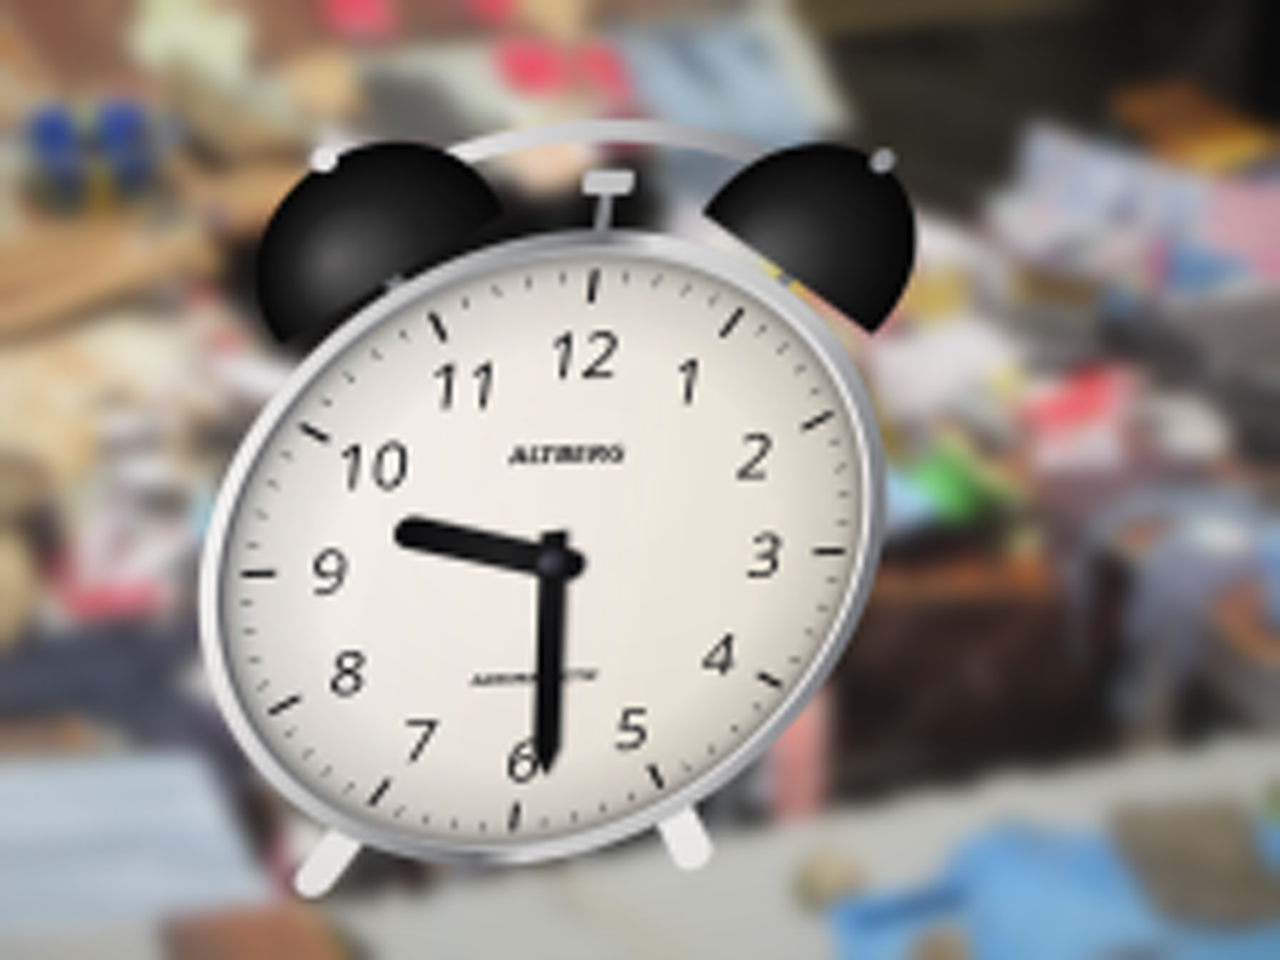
9:29
